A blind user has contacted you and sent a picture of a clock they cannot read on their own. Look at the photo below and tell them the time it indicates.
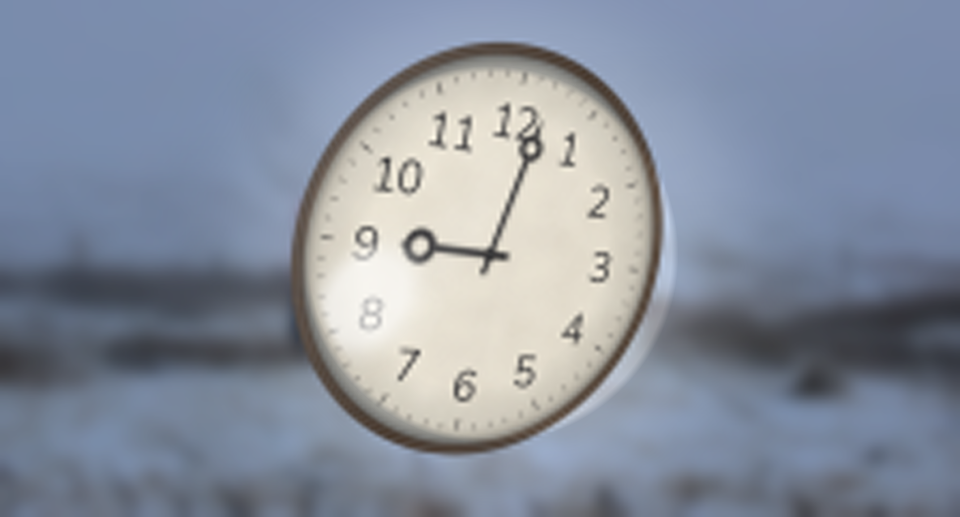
9:02
